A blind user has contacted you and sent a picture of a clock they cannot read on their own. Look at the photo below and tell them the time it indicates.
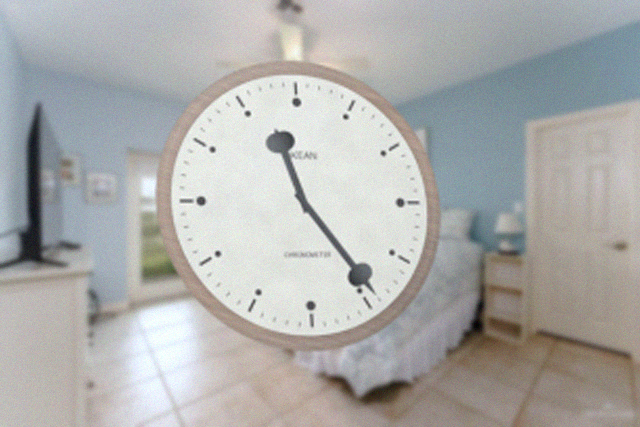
11:24
